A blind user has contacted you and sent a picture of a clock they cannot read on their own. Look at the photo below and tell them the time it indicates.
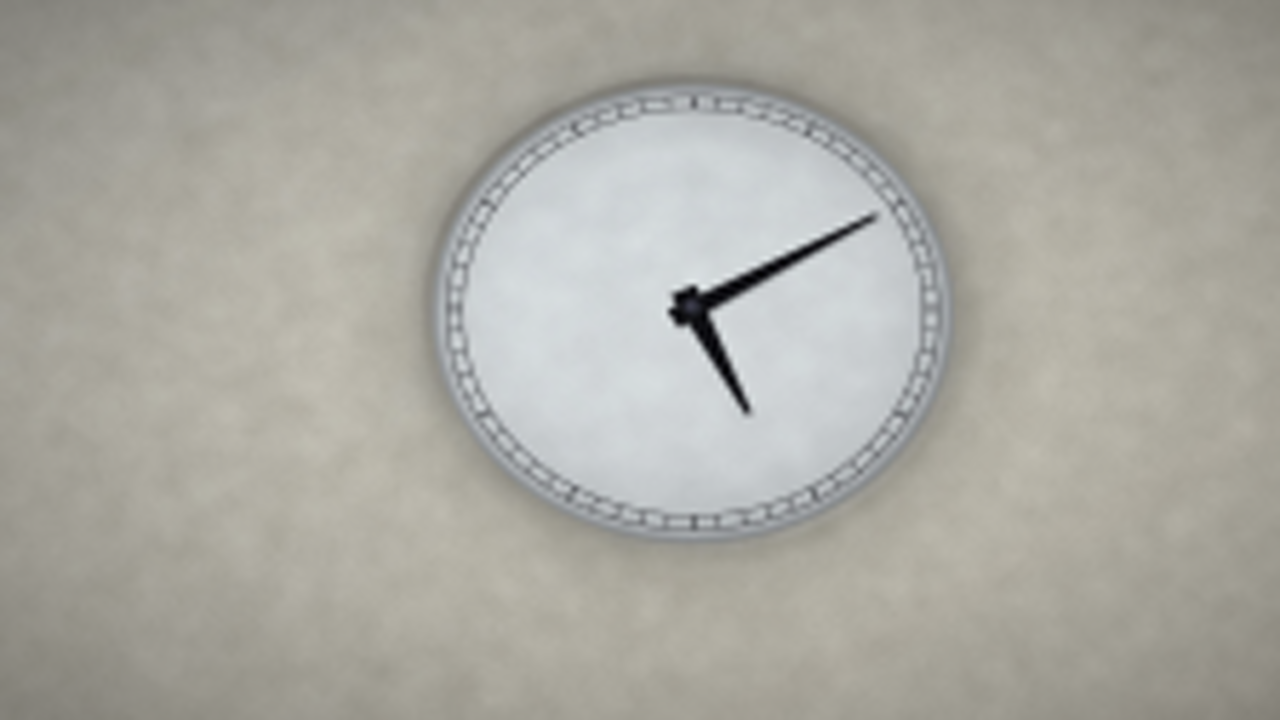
5:10
